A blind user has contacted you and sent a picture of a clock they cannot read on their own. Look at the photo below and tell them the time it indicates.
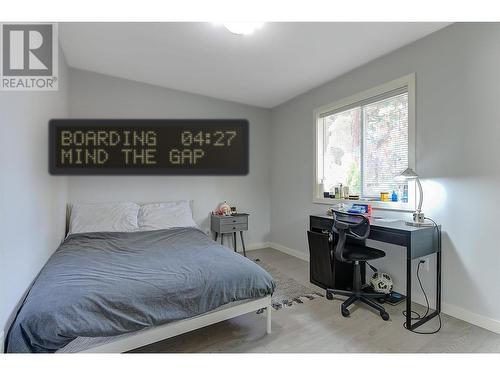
4:27
